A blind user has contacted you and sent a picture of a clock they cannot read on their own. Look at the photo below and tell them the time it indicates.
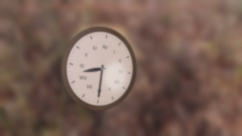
8:30
